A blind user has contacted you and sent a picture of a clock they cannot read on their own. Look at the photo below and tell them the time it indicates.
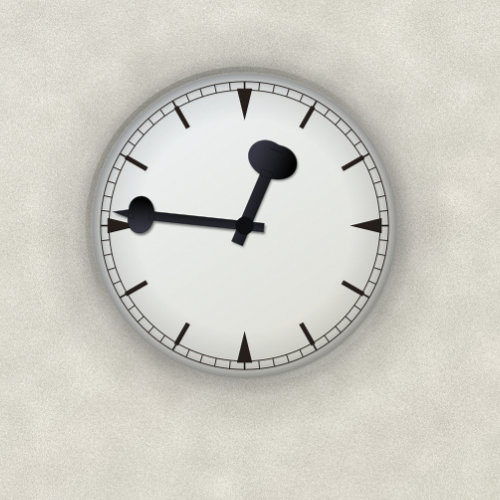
12:46
